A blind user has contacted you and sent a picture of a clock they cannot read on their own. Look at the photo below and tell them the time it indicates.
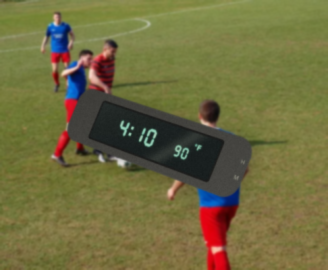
4:10
